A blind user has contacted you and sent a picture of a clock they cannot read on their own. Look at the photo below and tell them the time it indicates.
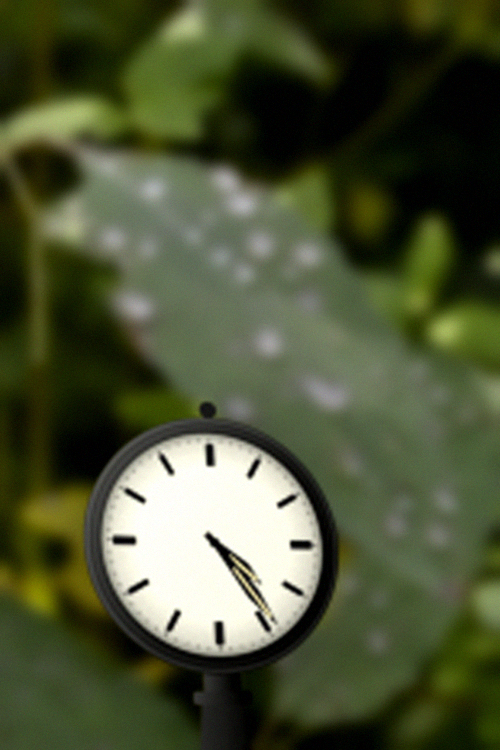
4:24
